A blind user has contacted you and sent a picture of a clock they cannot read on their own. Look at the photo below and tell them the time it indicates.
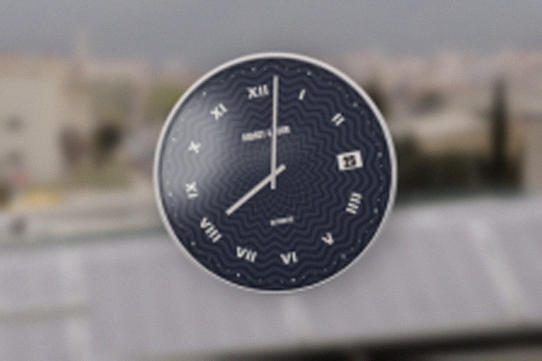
8:02
